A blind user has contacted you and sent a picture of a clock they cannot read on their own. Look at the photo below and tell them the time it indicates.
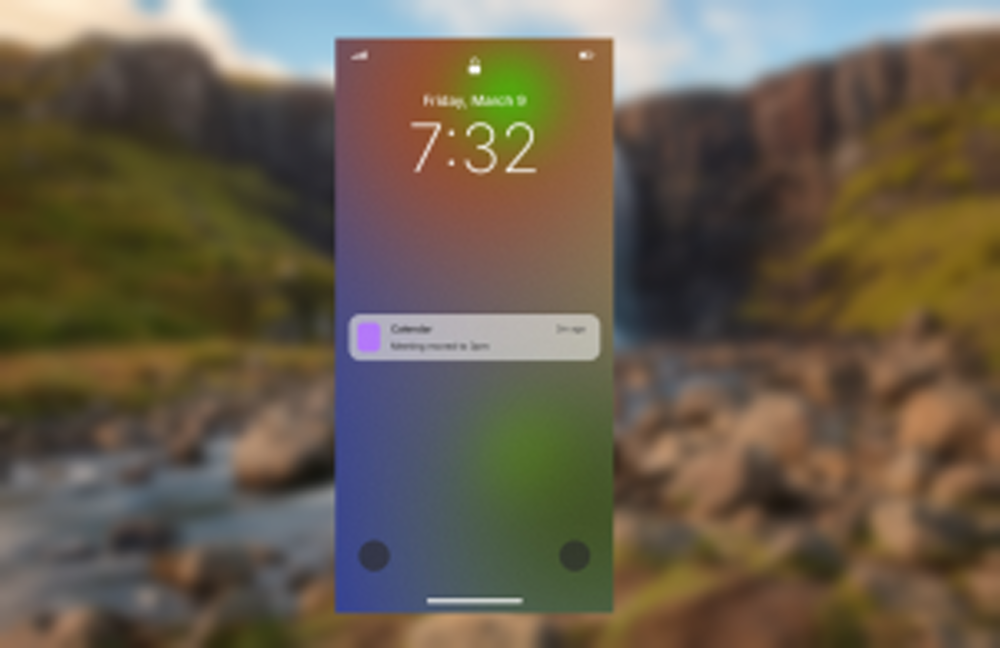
7:32
